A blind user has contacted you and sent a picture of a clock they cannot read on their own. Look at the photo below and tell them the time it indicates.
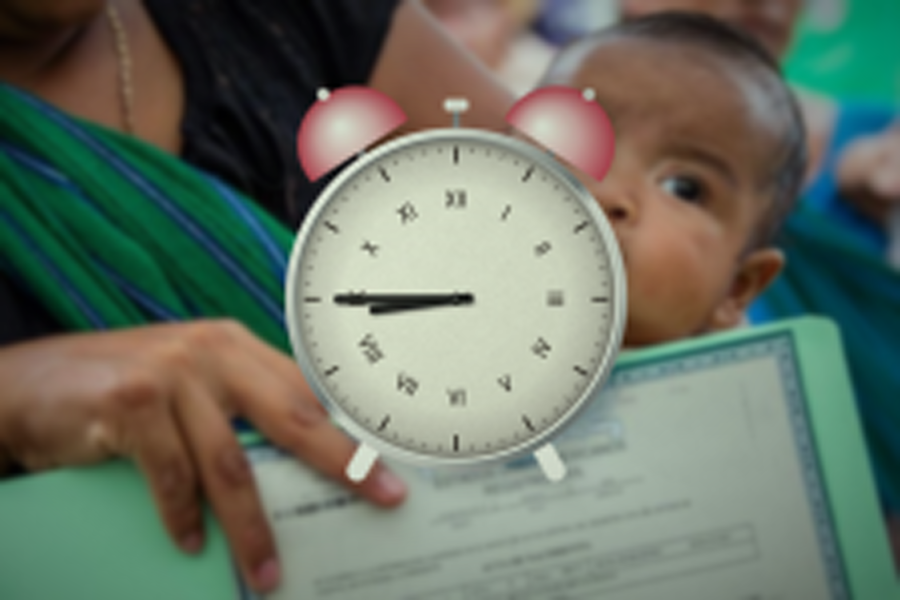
8:45
